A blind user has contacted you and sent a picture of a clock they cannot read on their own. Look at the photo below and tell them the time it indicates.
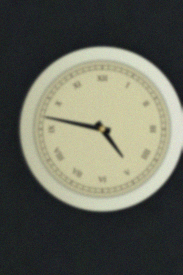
4:47
